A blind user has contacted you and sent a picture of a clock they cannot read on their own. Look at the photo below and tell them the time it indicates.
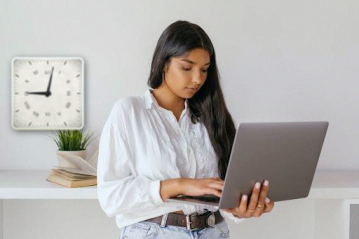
9:02
